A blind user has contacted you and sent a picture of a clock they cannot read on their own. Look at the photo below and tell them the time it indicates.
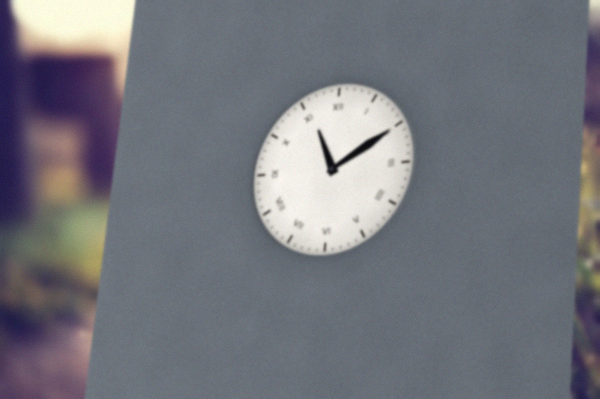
11:10
